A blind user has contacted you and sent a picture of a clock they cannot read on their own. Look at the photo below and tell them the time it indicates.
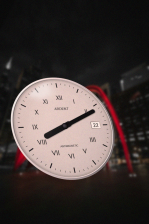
8:11
